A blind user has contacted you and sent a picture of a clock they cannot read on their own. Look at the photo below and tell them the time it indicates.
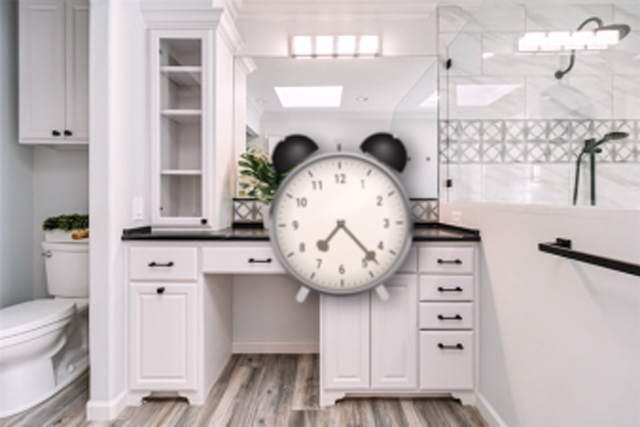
7:23
